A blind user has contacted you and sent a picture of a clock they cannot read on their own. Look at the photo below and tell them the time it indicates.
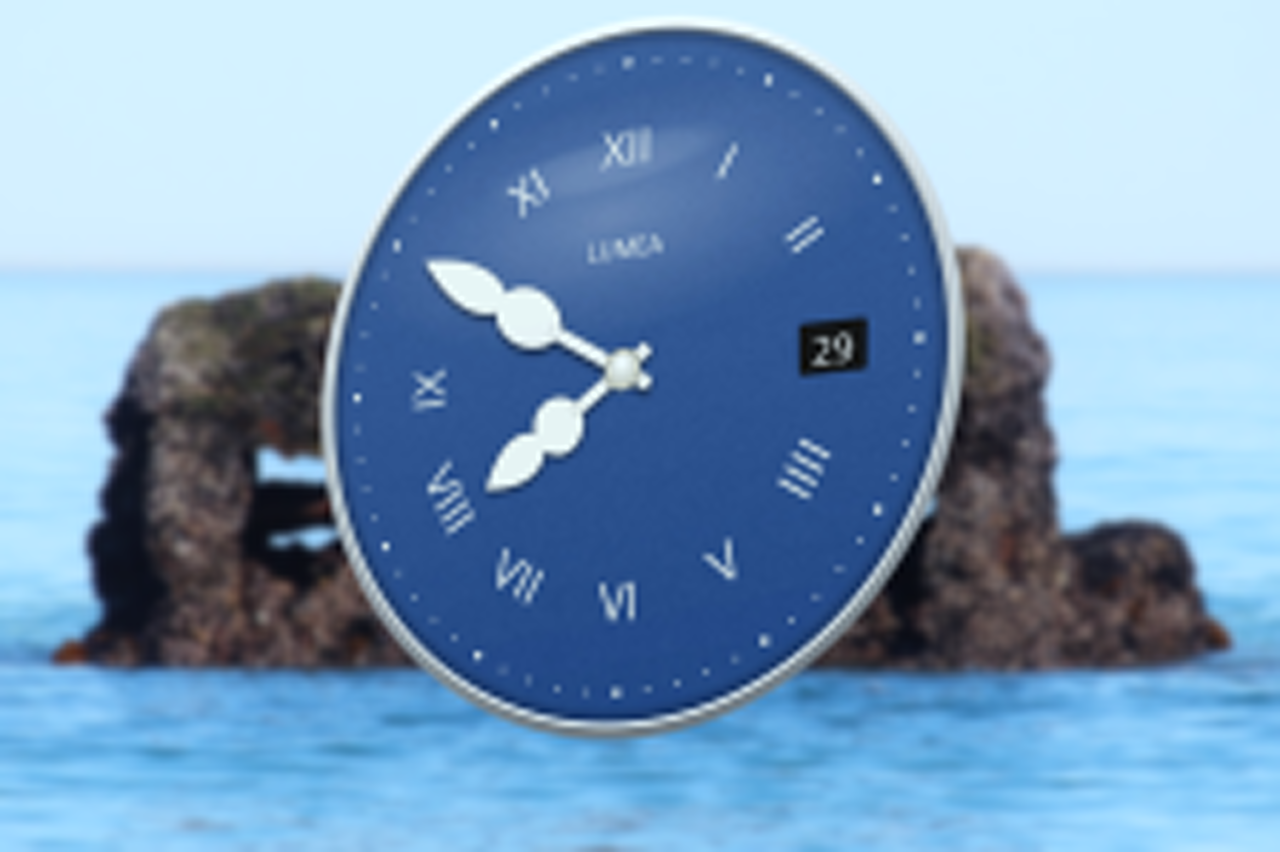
7:50
